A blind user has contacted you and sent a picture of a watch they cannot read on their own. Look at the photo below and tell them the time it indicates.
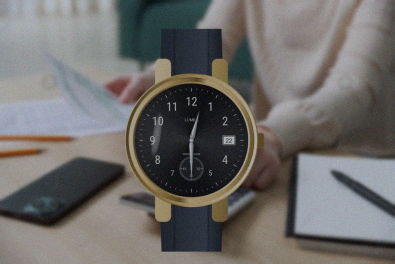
12:30
